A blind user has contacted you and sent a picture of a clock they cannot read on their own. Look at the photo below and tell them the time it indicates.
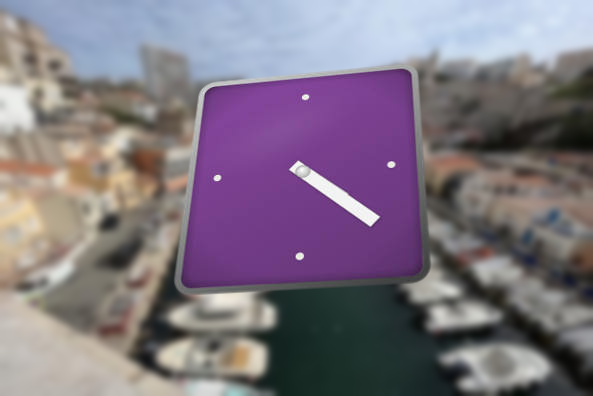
4:22
